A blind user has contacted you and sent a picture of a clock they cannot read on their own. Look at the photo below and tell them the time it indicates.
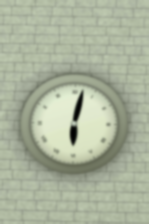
6:02
